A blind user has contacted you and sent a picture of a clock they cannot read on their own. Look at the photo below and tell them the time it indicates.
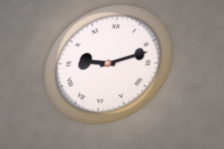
9:12
